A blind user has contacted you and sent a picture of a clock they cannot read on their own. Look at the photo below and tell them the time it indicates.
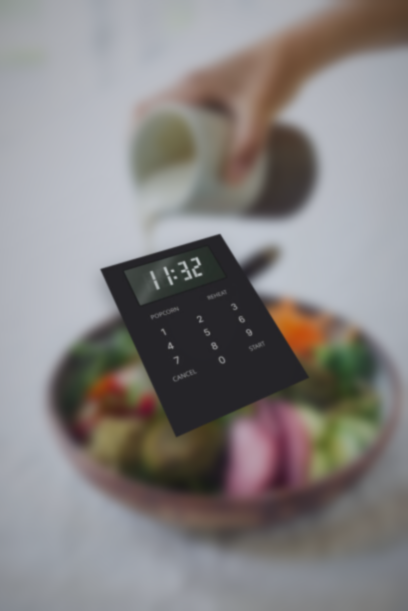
11:32
